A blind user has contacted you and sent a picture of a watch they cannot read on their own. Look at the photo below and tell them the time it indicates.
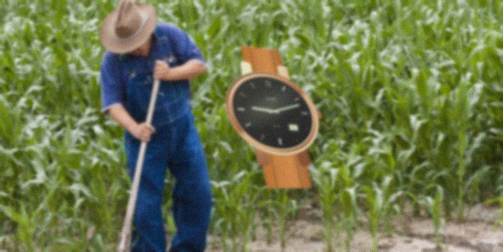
9:12
